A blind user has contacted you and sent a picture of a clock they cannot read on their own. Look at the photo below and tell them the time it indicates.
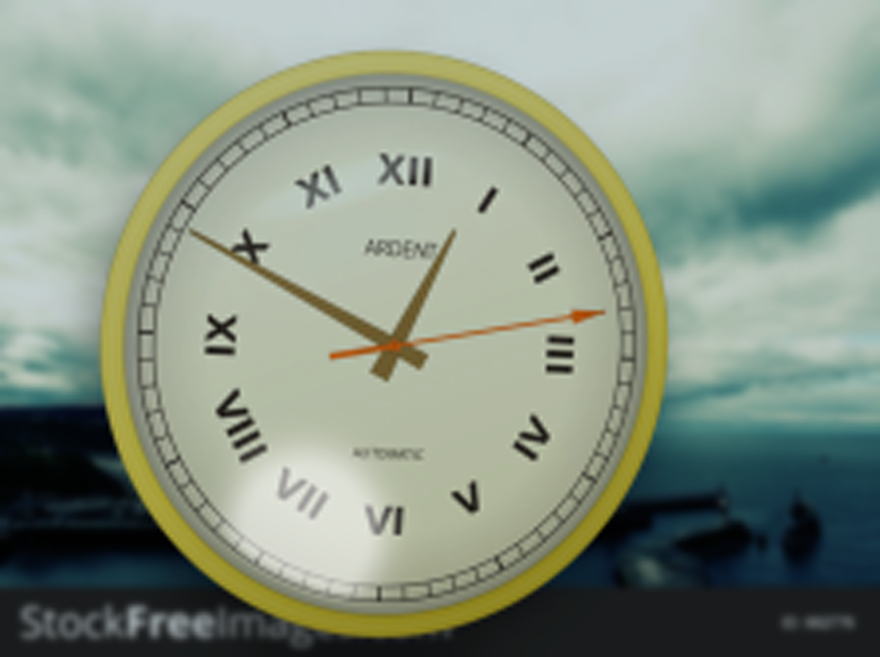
12:49:13
